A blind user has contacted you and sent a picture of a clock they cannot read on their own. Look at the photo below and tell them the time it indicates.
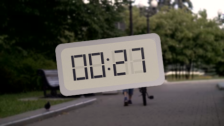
0:27
